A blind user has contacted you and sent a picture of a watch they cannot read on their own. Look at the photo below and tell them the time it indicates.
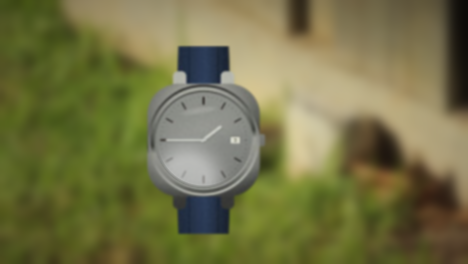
1:45
